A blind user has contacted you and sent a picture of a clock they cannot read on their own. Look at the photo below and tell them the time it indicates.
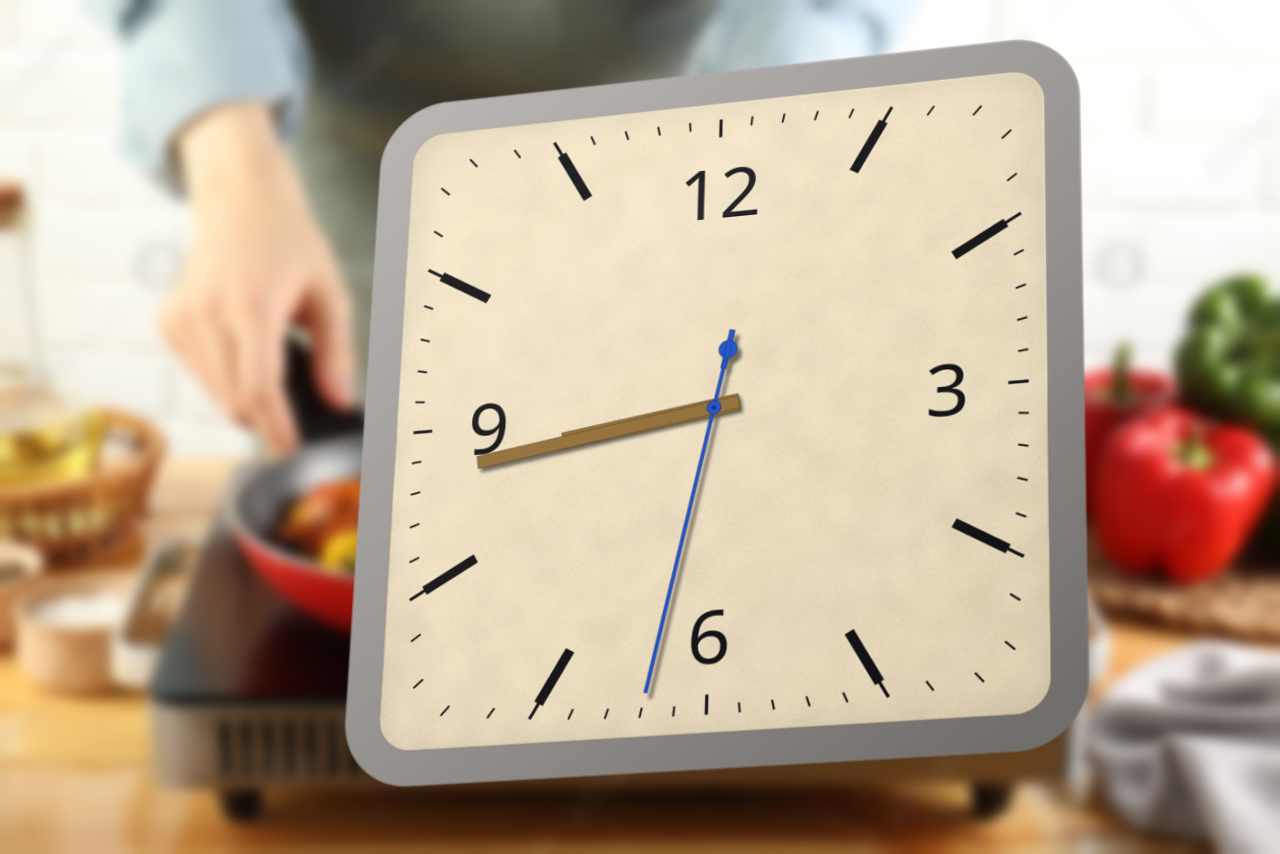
8:43:32
